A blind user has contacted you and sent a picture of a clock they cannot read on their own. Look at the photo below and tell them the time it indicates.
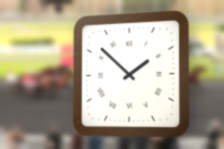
1:52
